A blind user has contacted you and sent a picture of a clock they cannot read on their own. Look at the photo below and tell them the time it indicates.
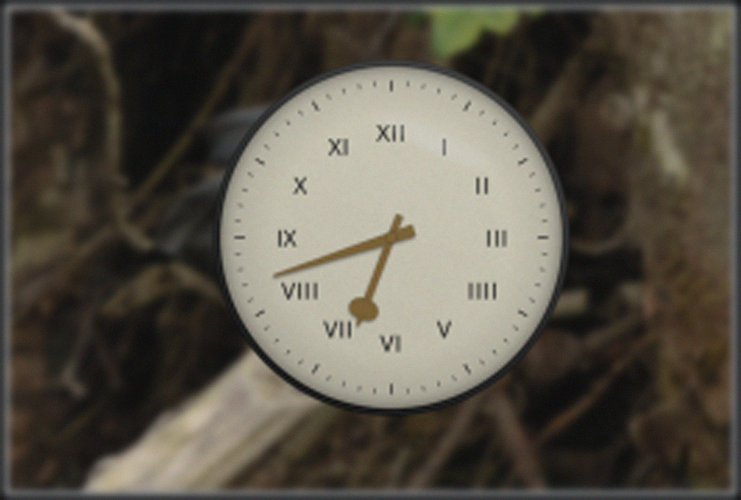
6:42
